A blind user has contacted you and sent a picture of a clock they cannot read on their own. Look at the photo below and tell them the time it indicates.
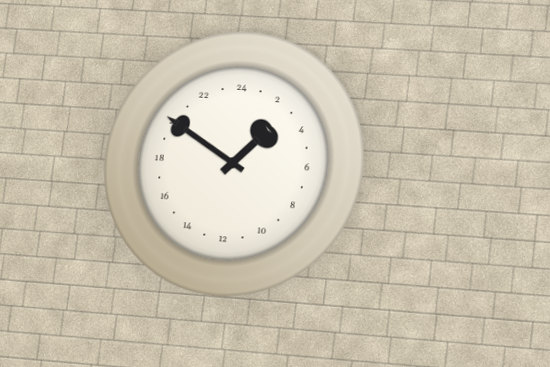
2:50
